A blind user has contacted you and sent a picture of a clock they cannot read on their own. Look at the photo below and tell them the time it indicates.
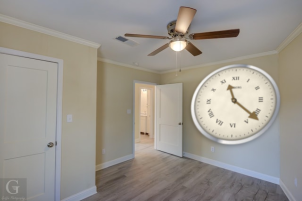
11:22
